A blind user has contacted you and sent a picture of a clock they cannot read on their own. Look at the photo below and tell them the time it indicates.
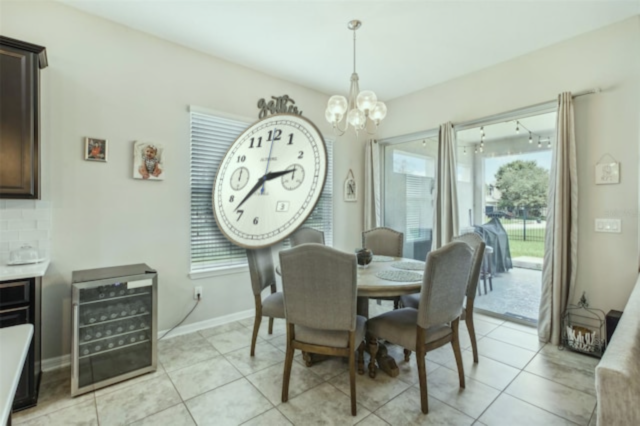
2:37
